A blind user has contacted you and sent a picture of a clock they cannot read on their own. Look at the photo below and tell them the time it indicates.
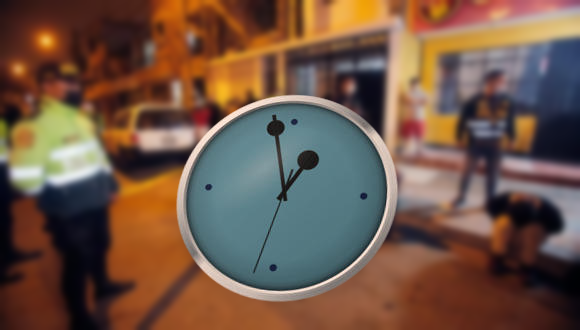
12:57:32
